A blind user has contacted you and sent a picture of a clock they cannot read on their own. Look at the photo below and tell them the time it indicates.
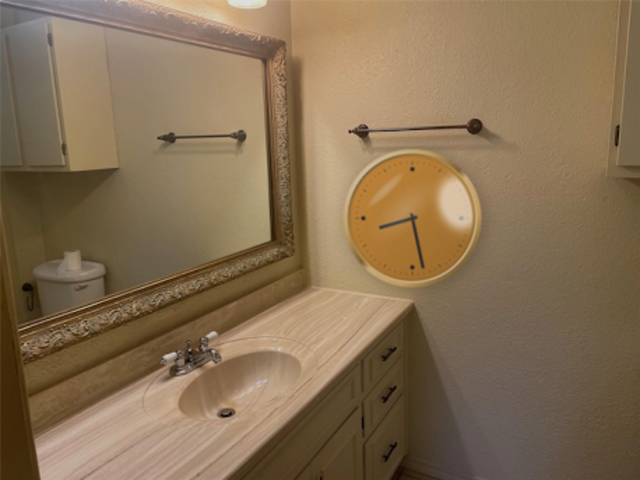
8:28
